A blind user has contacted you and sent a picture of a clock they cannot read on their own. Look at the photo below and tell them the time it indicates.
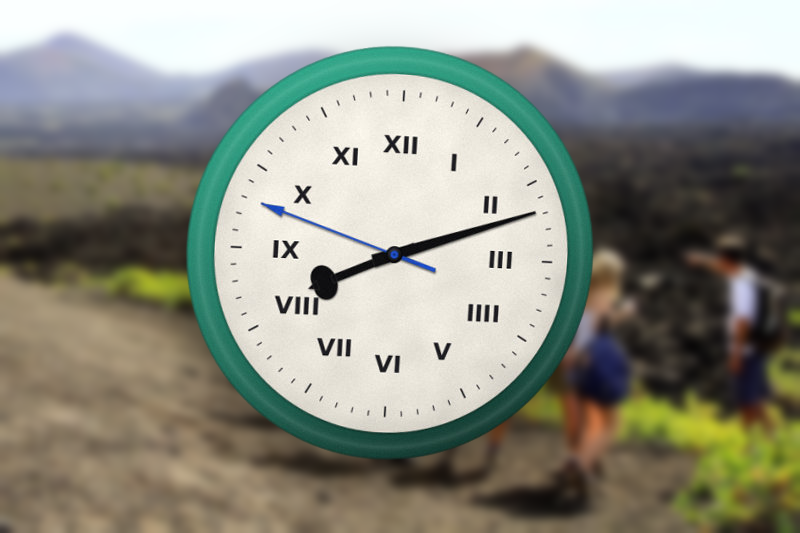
8:11:48
